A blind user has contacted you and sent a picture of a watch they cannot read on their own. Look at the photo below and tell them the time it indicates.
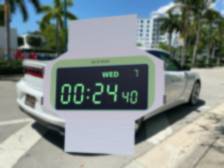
0:24:40
